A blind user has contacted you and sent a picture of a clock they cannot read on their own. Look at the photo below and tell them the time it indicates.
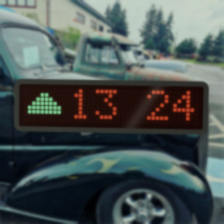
13:24
